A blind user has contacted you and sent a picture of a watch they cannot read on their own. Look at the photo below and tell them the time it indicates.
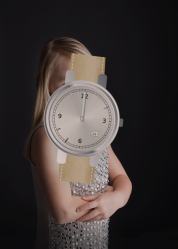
12:00
